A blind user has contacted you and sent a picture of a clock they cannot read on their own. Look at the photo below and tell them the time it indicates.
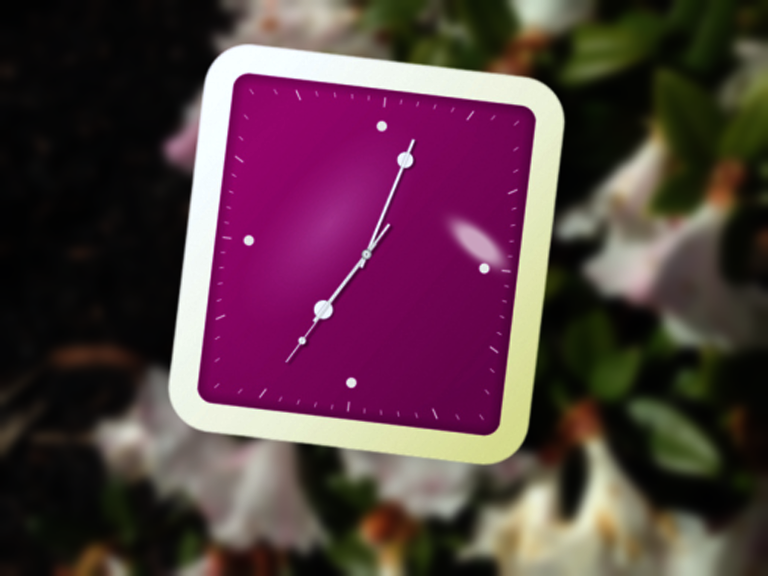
7:02:35
